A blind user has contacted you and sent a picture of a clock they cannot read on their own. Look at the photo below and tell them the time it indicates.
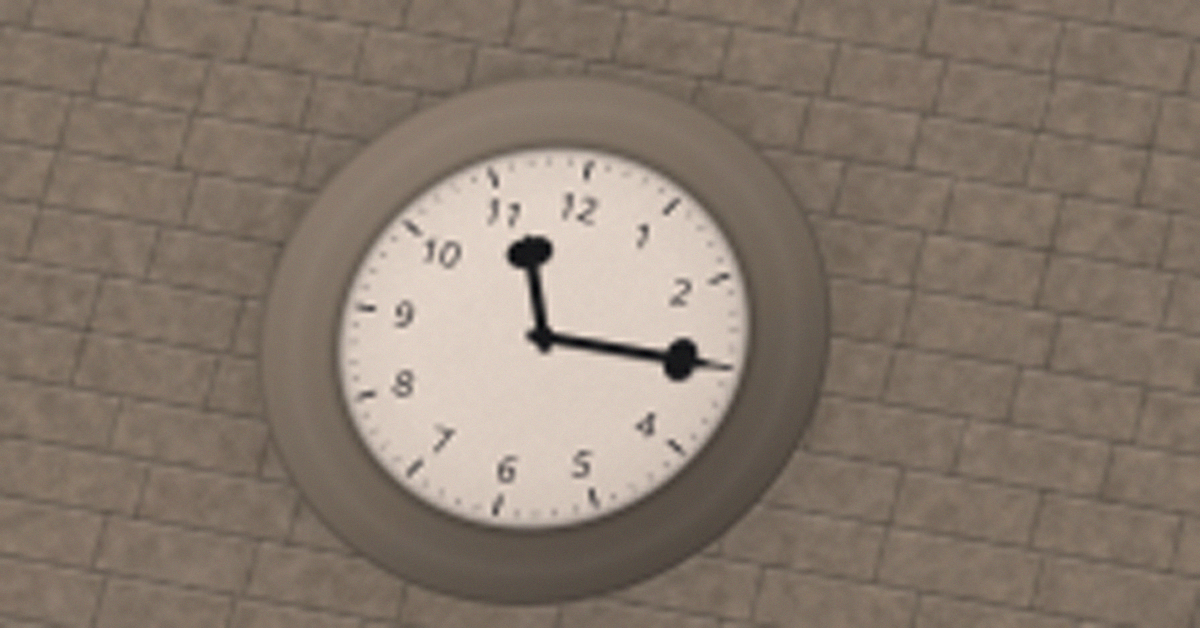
11:15
